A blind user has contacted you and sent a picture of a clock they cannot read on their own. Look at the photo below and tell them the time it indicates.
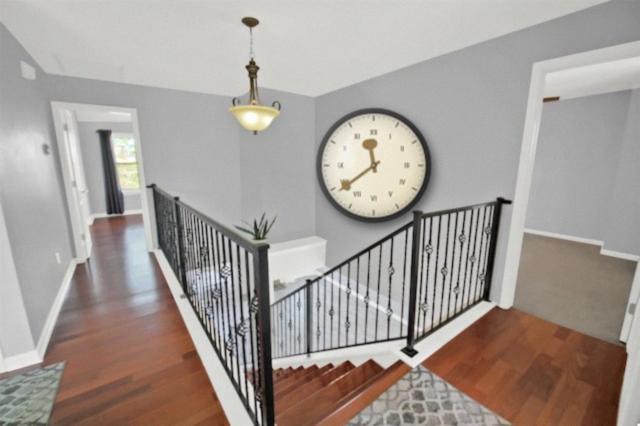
11:39
